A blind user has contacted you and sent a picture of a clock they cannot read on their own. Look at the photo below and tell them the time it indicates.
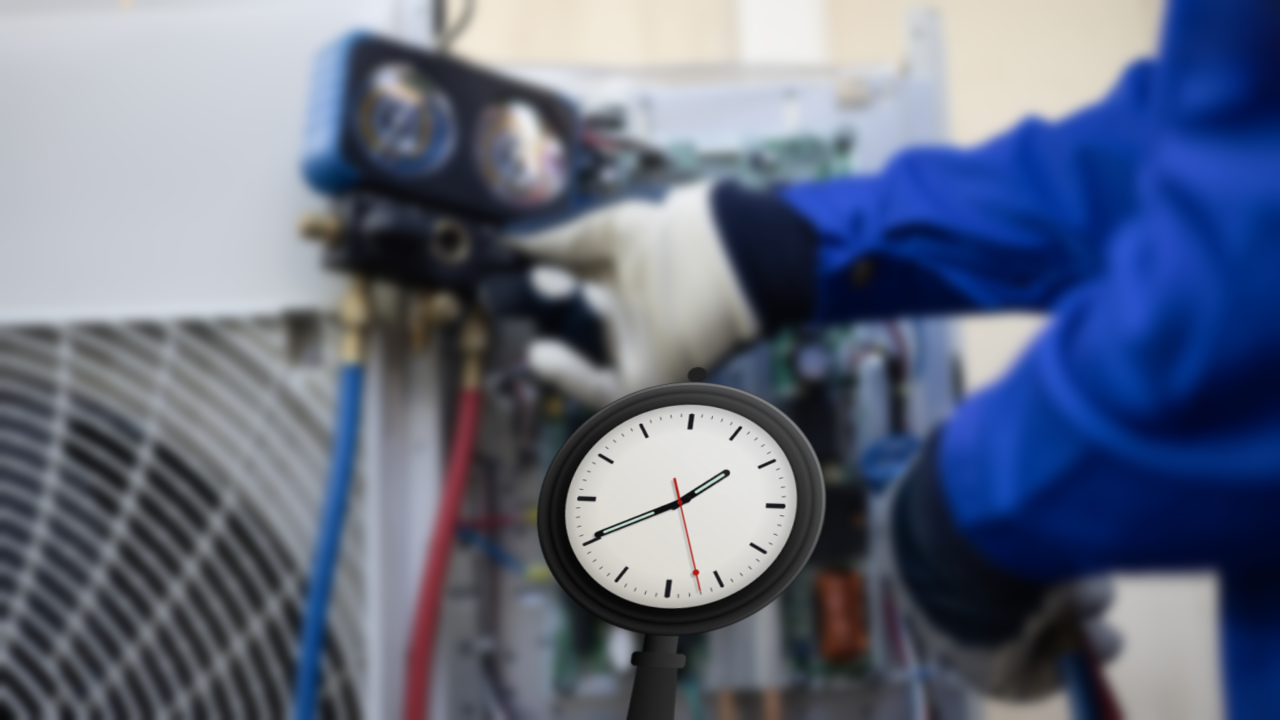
1:40:27
